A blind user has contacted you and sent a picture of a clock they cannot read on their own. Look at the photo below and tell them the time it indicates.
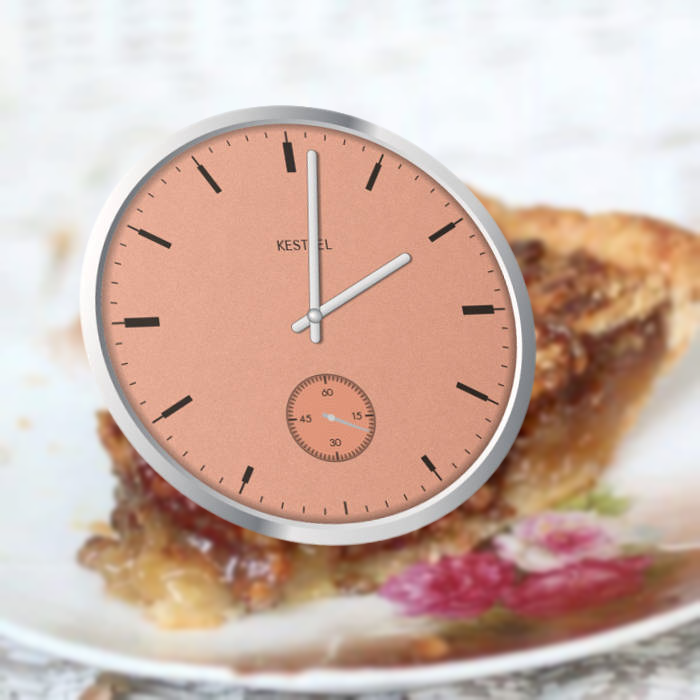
2:01:19
